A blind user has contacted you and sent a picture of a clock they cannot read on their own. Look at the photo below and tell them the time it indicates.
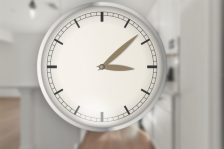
3:08
